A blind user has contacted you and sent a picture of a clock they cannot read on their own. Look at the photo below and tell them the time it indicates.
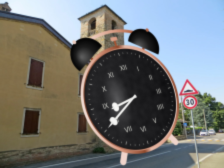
8:40
